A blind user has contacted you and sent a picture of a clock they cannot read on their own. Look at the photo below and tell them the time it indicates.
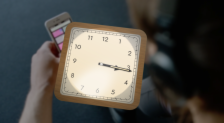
3:16
